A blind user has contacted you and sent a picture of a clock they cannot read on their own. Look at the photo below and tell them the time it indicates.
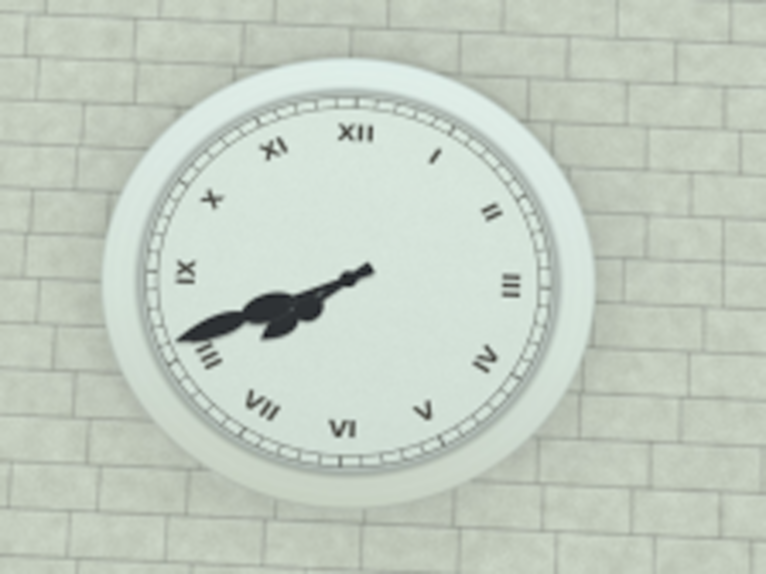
7:41
